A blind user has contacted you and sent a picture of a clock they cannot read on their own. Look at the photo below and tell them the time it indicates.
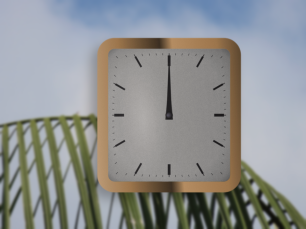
12:00
